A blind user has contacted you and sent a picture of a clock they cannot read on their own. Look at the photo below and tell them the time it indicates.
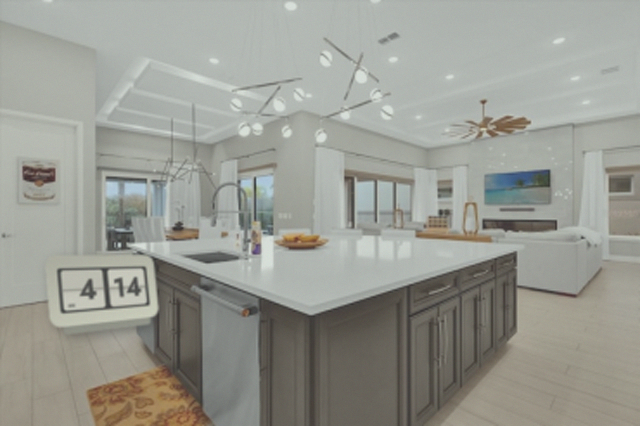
4:14
